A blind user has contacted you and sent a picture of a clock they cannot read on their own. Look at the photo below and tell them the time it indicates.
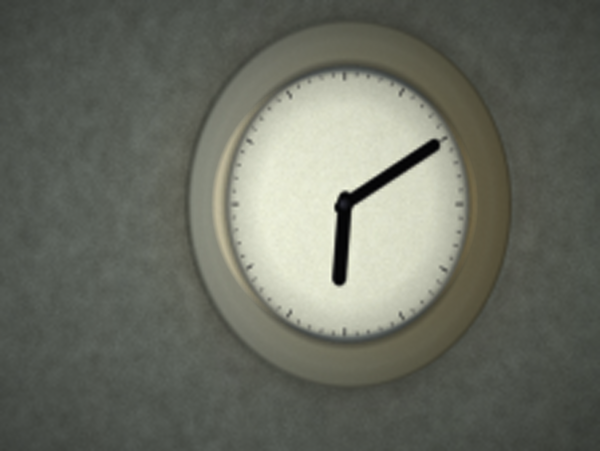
6:10
